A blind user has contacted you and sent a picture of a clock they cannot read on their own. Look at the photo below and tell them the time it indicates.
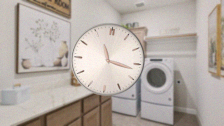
11:17
